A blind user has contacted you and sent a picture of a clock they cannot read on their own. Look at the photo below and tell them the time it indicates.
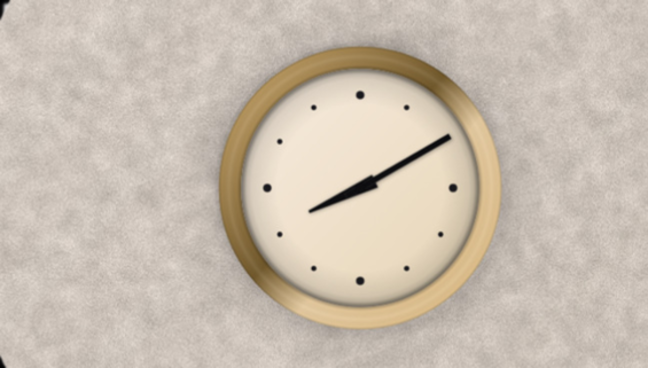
8:10
